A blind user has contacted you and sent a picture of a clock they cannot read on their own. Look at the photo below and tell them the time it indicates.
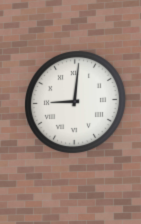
9:01
